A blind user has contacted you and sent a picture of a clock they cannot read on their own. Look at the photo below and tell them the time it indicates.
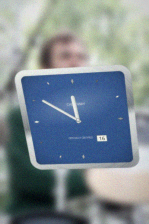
11:51
